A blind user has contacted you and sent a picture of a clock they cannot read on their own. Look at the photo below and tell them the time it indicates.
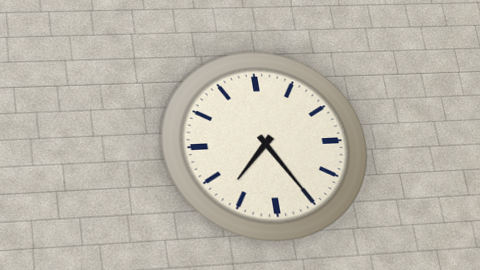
7:25
